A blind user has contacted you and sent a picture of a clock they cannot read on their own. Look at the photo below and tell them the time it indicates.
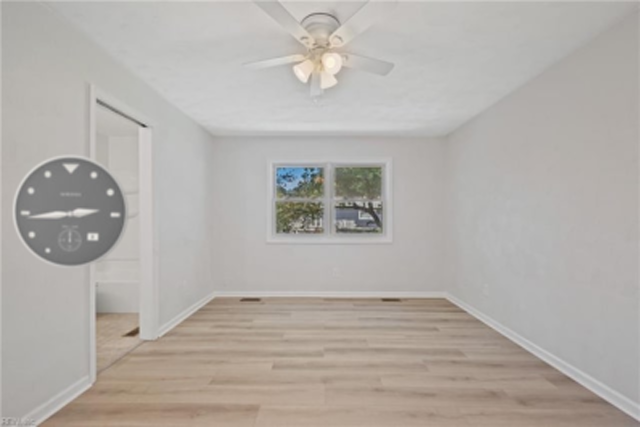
2:44
